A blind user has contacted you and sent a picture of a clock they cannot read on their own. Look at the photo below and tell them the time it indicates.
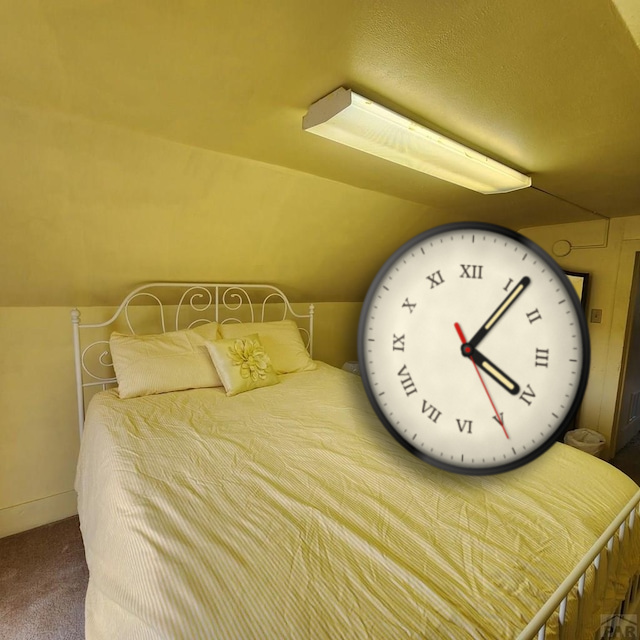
4:06:25
